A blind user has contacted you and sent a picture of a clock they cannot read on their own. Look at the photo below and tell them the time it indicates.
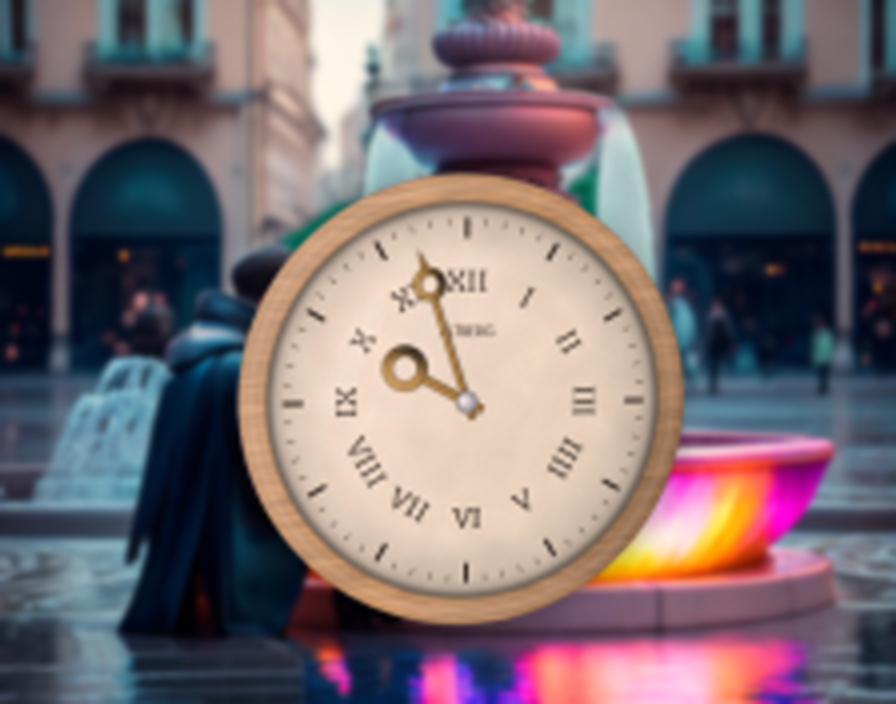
9:57
